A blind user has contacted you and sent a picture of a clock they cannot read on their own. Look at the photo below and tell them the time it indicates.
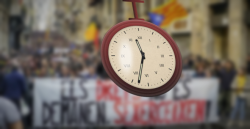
11:33
